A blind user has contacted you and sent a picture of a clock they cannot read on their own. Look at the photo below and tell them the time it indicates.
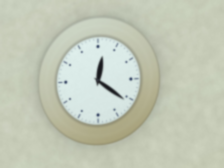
12:21
